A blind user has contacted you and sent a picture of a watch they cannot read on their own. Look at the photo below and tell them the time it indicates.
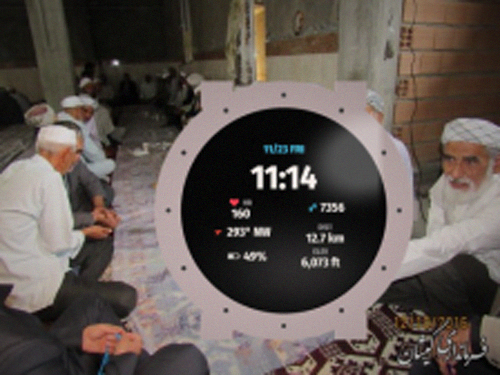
11:14
